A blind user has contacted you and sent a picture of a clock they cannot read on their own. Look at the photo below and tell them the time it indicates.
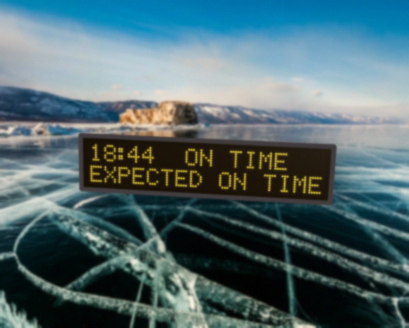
18:44
